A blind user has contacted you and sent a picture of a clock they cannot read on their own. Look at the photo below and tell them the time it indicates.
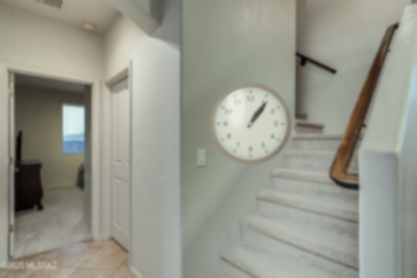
1:06
